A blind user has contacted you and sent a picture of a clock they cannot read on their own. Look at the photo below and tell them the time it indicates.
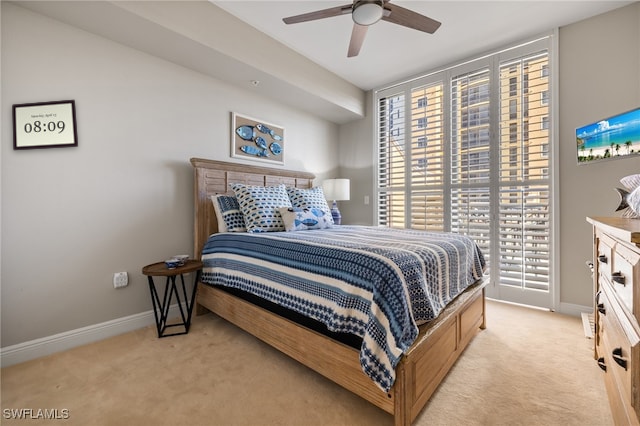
8:09
